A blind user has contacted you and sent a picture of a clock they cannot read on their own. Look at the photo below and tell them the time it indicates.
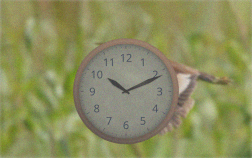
10:11
